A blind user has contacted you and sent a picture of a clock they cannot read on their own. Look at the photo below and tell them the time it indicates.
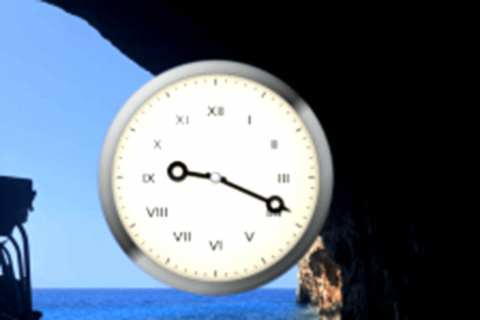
9:19
